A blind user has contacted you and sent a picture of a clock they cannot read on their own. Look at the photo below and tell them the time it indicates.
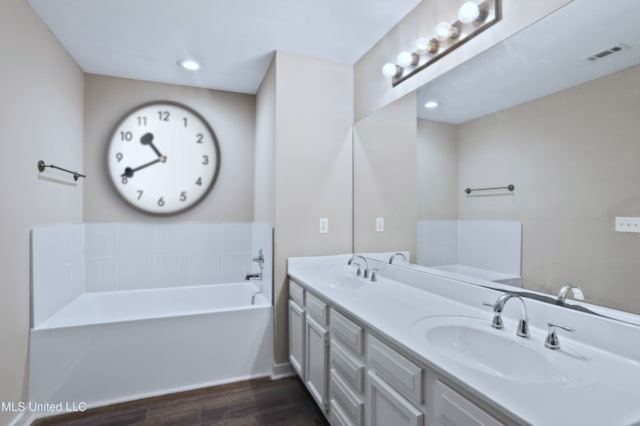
10:41
